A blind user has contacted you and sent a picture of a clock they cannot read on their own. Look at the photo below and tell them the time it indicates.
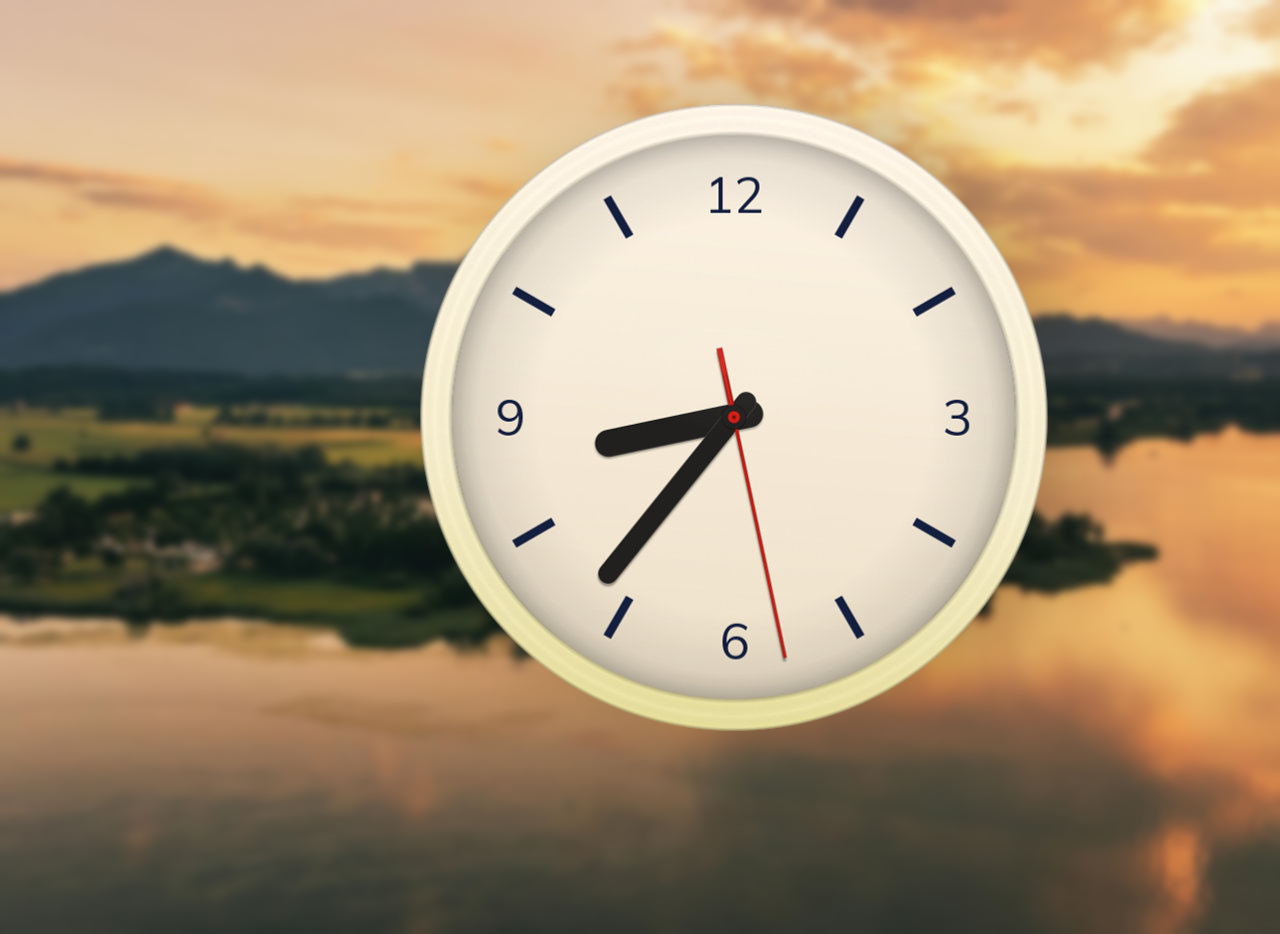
8:36:28
